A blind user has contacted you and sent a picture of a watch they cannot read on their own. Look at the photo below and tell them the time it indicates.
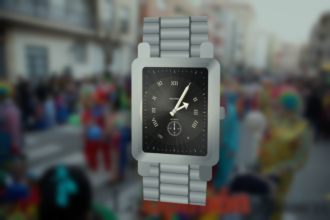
2:05
